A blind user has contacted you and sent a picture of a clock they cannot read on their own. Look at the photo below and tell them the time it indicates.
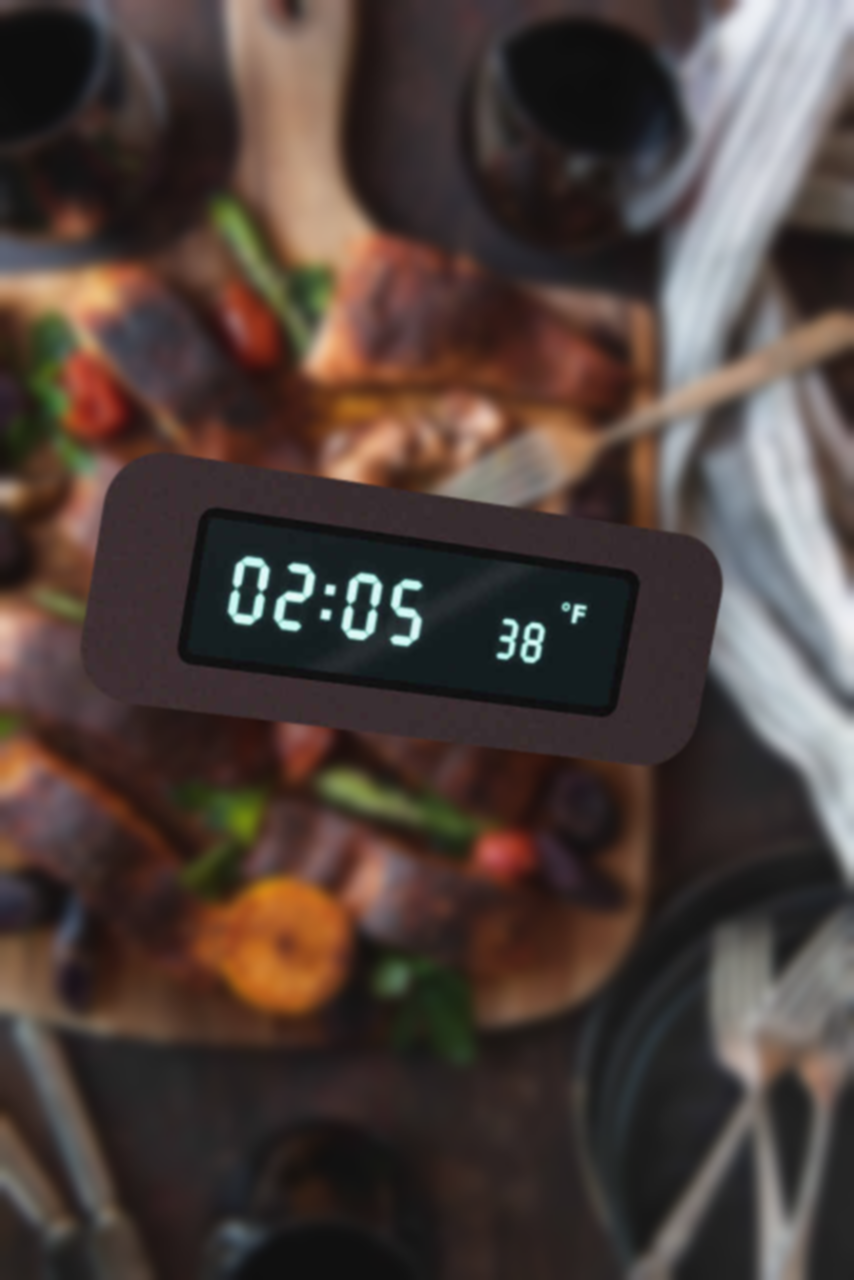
2:05
